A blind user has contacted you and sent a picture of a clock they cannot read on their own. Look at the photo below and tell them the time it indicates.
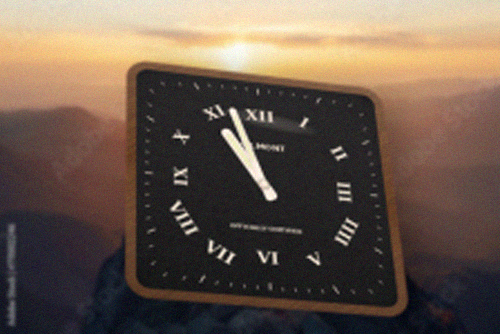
10:57
